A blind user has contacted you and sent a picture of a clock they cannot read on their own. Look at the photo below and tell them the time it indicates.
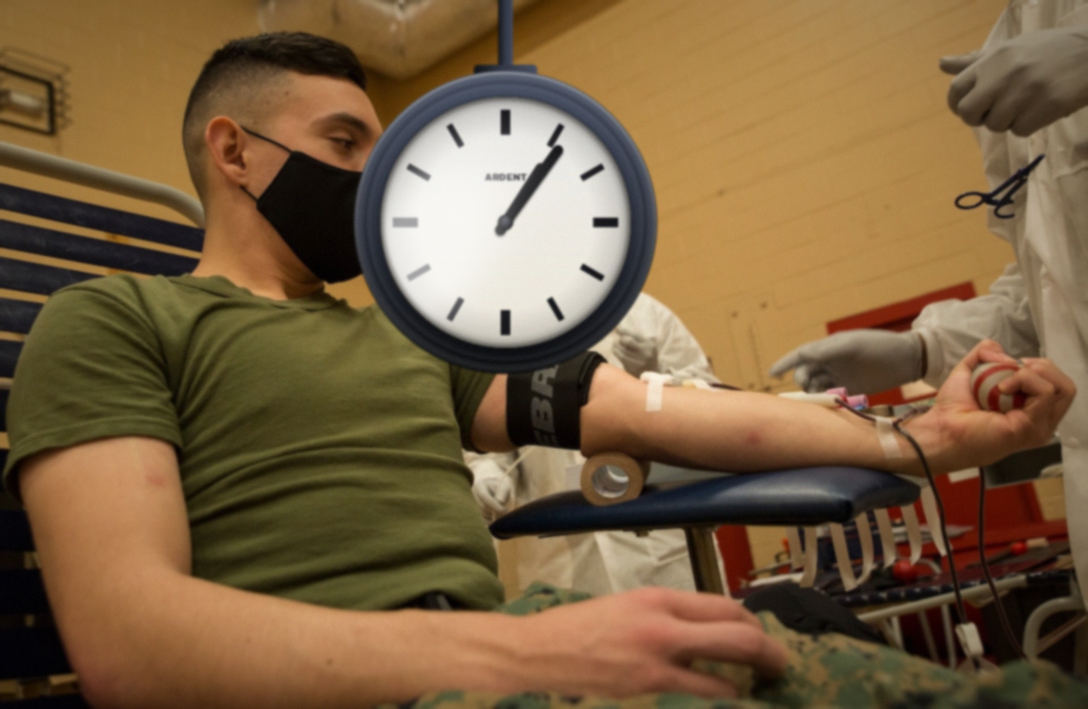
1:06
